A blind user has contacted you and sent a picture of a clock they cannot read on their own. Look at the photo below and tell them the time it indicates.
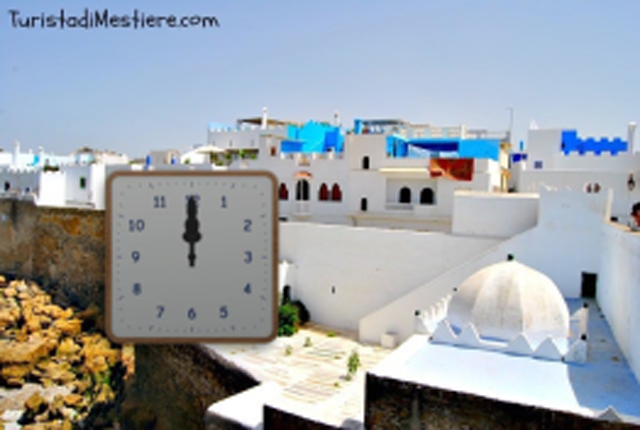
12:00
